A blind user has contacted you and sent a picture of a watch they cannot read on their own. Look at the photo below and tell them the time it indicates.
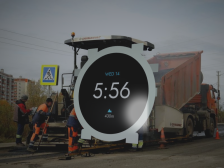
5:56
